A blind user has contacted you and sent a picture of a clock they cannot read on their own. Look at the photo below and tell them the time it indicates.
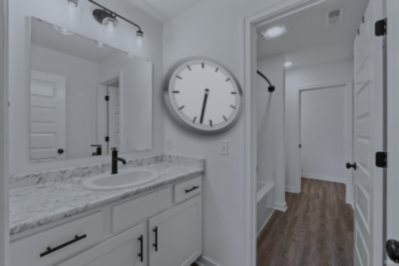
6:33
